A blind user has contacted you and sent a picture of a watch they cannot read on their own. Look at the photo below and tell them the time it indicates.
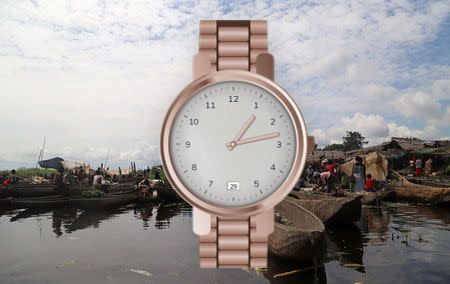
1:13
